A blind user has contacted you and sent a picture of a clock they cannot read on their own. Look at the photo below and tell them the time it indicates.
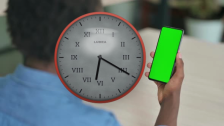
6:20
